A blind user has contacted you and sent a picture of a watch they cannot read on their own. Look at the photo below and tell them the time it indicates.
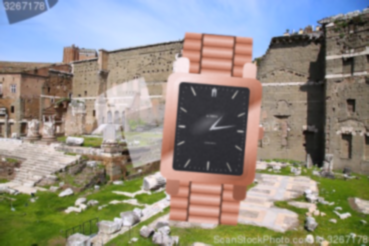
1:13
